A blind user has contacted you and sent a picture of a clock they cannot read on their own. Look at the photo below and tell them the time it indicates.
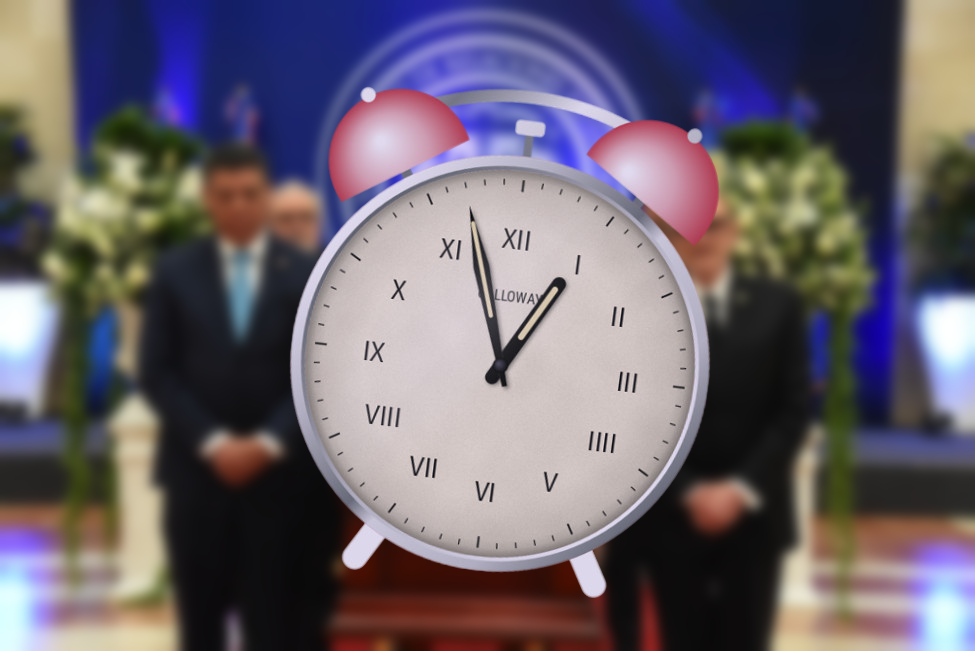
12:57
